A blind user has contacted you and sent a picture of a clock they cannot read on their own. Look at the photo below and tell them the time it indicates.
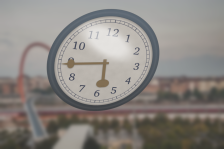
5:44
